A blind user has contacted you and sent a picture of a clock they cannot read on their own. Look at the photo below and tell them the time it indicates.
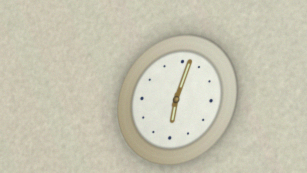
6:02
